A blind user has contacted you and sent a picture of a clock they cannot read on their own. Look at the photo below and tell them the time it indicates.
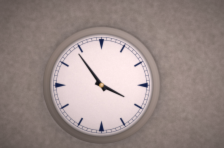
3:54
